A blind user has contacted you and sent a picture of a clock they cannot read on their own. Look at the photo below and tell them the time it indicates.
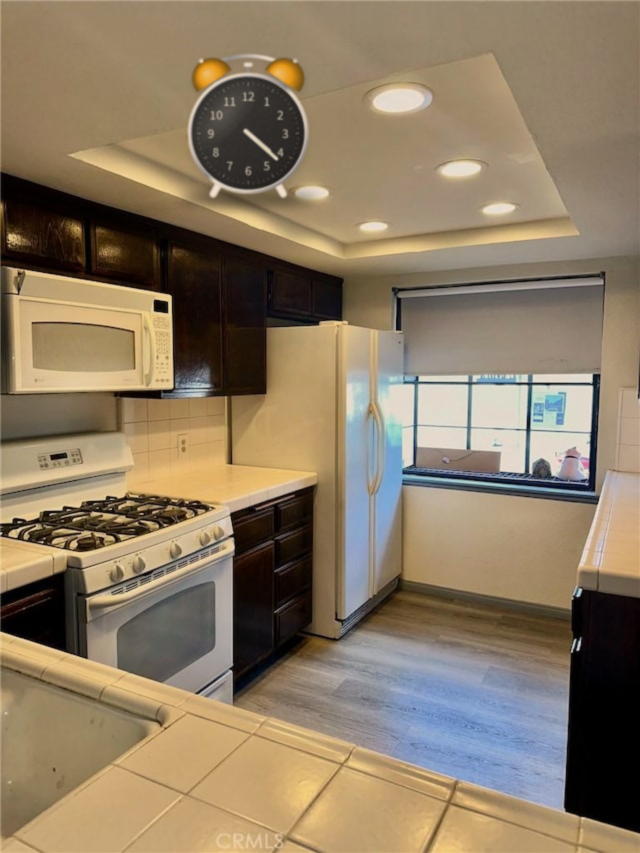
4:22
